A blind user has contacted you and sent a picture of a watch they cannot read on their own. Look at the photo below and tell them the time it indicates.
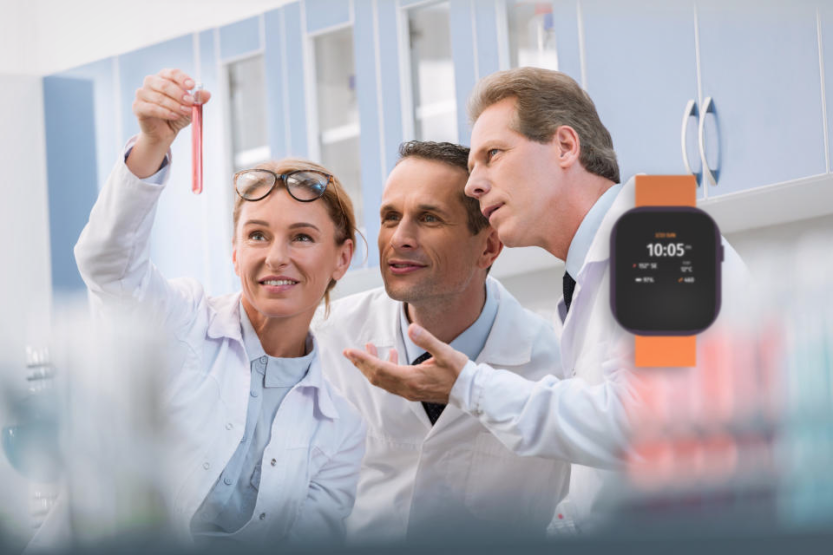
10:05
